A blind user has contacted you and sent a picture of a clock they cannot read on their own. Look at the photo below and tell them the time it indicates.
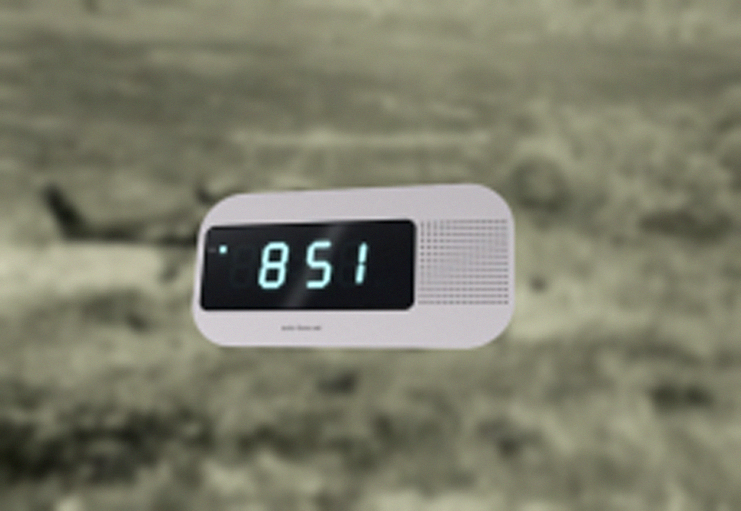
8:51
